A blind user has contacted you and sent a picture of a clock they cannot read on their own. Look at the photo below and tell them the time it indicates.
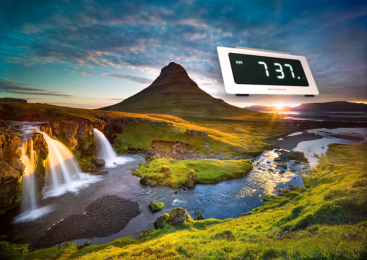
7:37
